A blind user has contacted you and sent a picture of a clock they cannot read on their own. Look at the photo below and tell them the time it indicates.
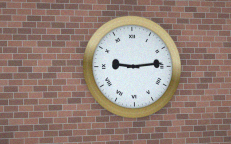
9:14
